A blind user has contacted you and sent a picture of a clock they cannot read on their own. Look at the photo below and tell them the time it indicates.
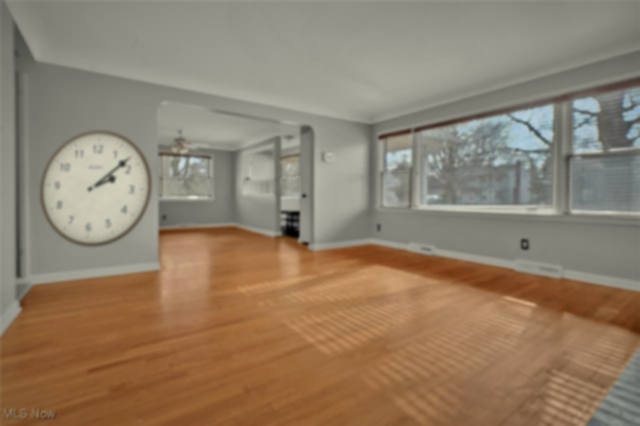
2:08
